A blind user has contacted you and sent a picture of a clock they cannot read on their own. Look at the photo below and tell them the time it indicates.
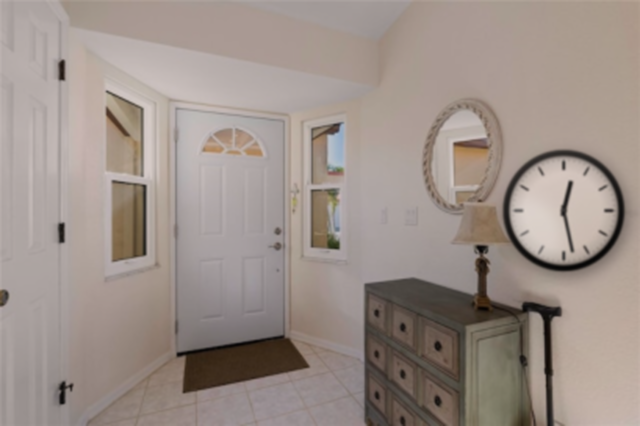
12:28
